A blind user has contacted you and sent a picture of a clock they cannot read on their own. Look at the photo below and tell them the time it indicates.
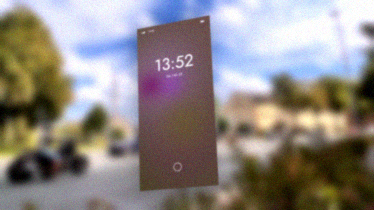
13:52
